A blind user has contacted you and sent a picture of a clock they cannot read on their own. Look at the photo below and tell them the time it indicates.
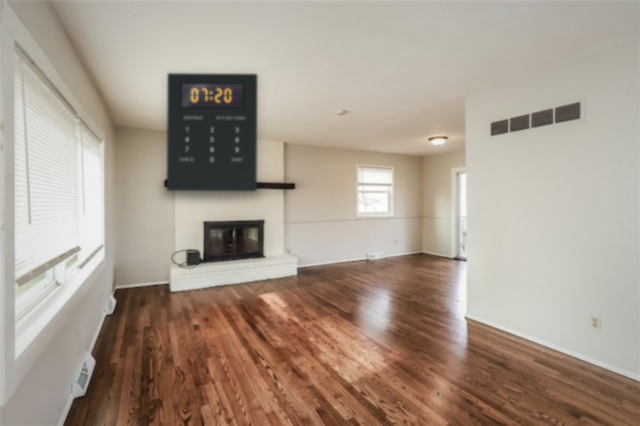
7:20
